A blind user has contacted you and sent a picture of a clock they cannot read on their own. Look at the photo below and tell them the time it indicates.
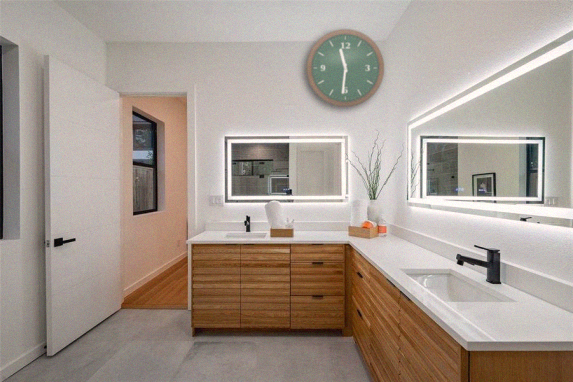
11:31
